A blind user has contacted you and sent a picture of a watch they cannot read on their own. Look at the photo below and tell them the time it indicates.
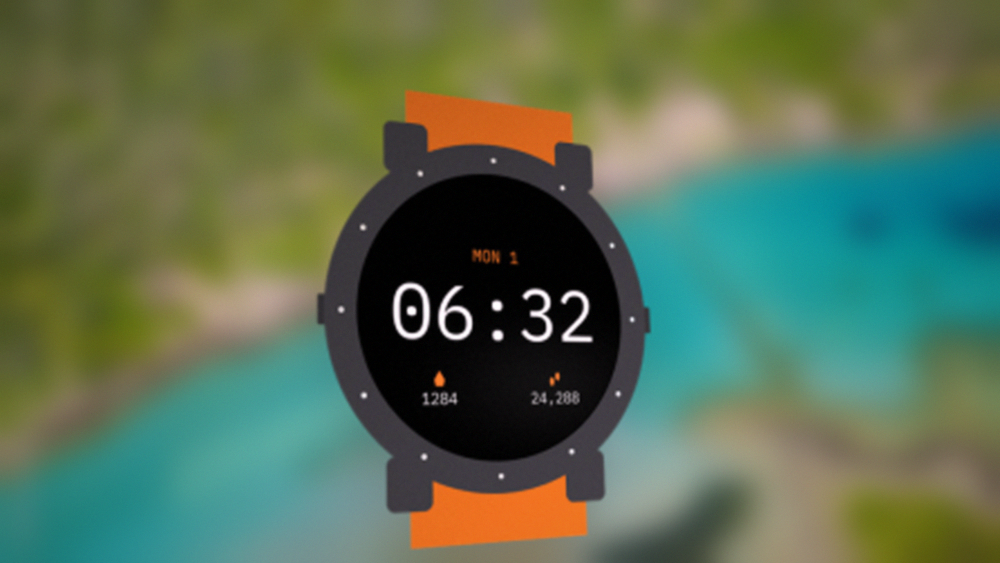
6:32
